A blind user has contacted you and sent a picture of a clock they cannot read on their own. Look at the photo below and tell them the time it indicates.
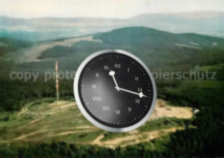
11:17
